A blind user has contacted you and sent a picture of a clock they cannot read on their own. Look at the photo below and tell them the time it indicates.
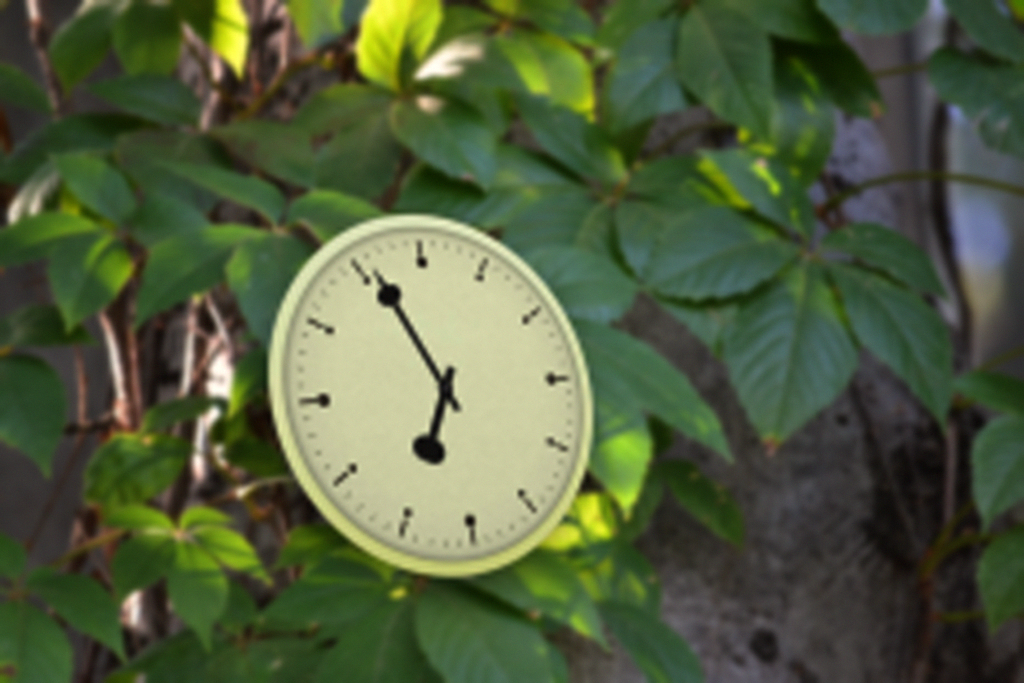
6:56
